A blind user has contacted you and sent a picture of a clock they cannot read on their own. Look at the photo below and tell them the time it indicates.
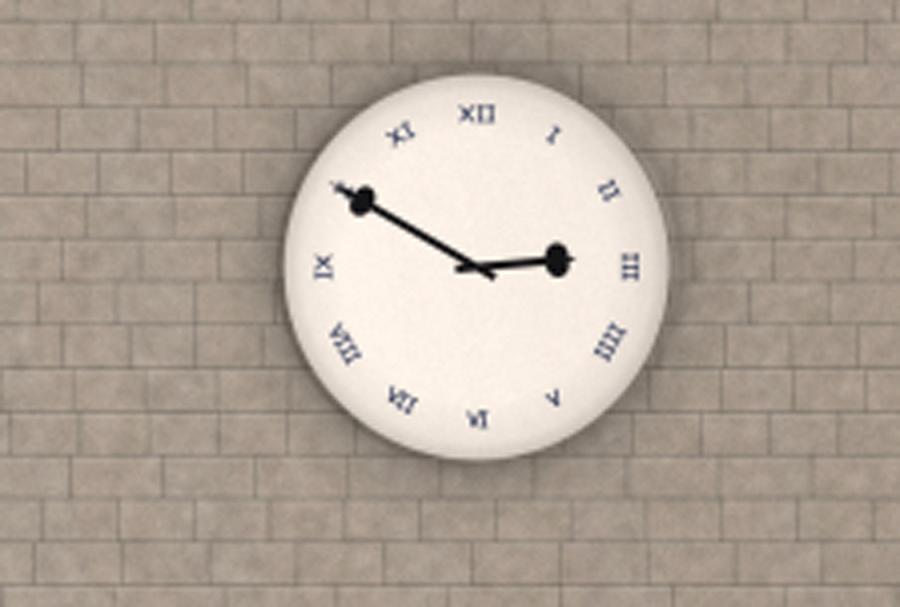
2:50
